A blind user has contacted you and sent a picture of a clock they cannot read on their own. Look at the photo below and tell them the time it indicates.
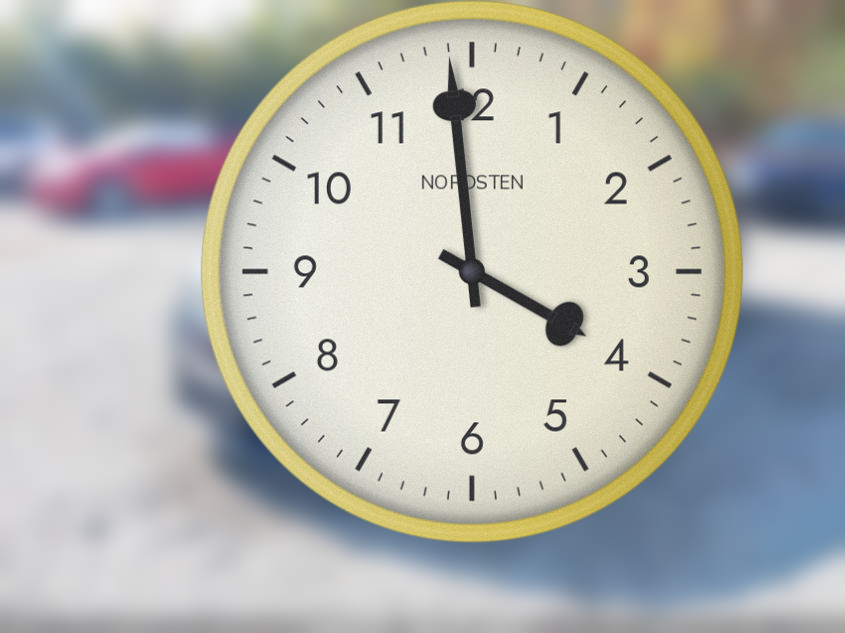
3:59
